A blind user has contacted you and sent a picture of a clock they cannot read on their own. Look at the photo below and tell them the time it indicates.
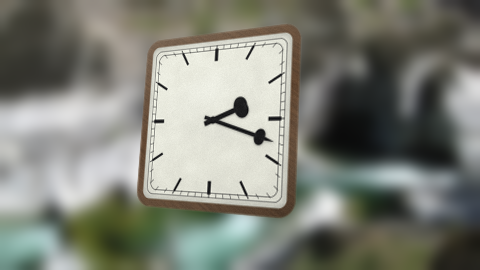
2:18
